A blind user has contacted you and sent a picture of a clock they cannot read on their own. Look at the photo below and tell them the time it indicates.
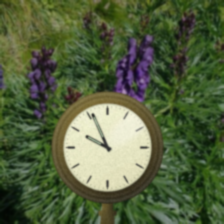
9:56
